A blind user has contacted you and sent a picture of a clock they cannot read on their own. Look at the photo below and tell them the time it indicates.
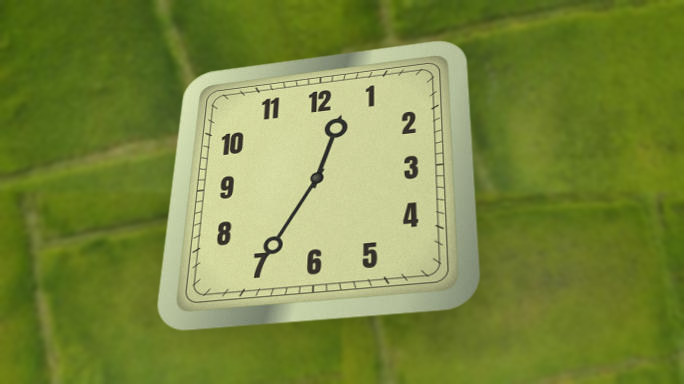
12:35
